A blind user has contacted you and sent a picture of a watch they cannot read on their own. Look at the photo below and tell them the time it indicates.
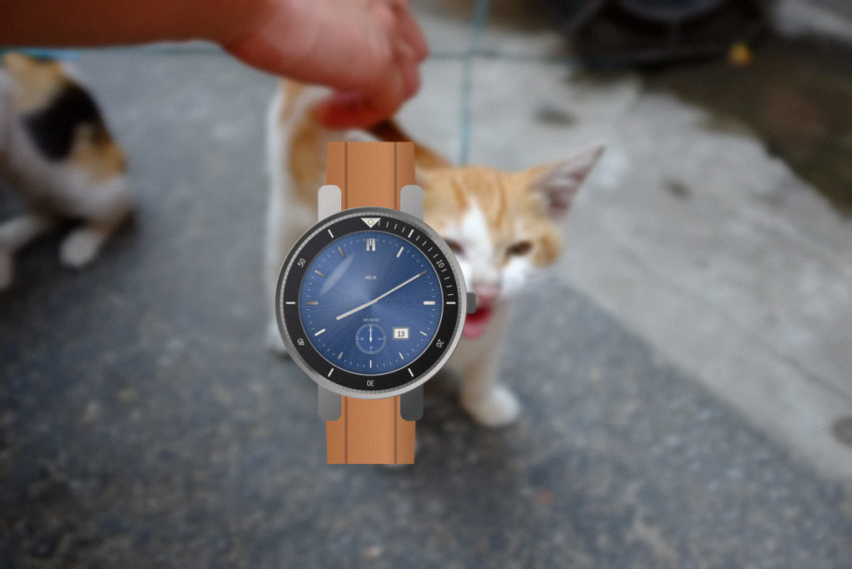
8:10
